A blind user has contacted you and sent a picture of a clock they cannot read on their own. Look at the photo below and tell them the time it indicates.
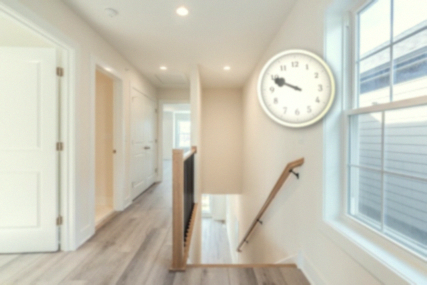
9:49
